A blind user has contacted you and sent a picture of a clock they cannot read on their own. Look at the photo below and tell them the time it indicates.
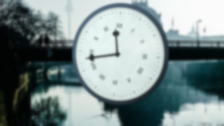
11:43
